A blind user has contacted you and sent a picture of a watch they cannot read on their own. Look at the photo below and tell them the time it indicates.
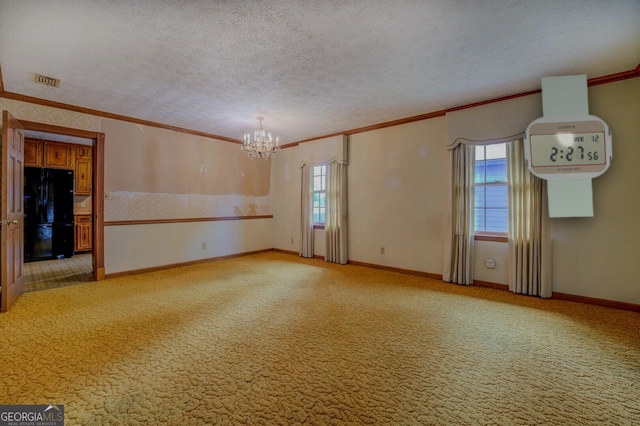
2:27:56
